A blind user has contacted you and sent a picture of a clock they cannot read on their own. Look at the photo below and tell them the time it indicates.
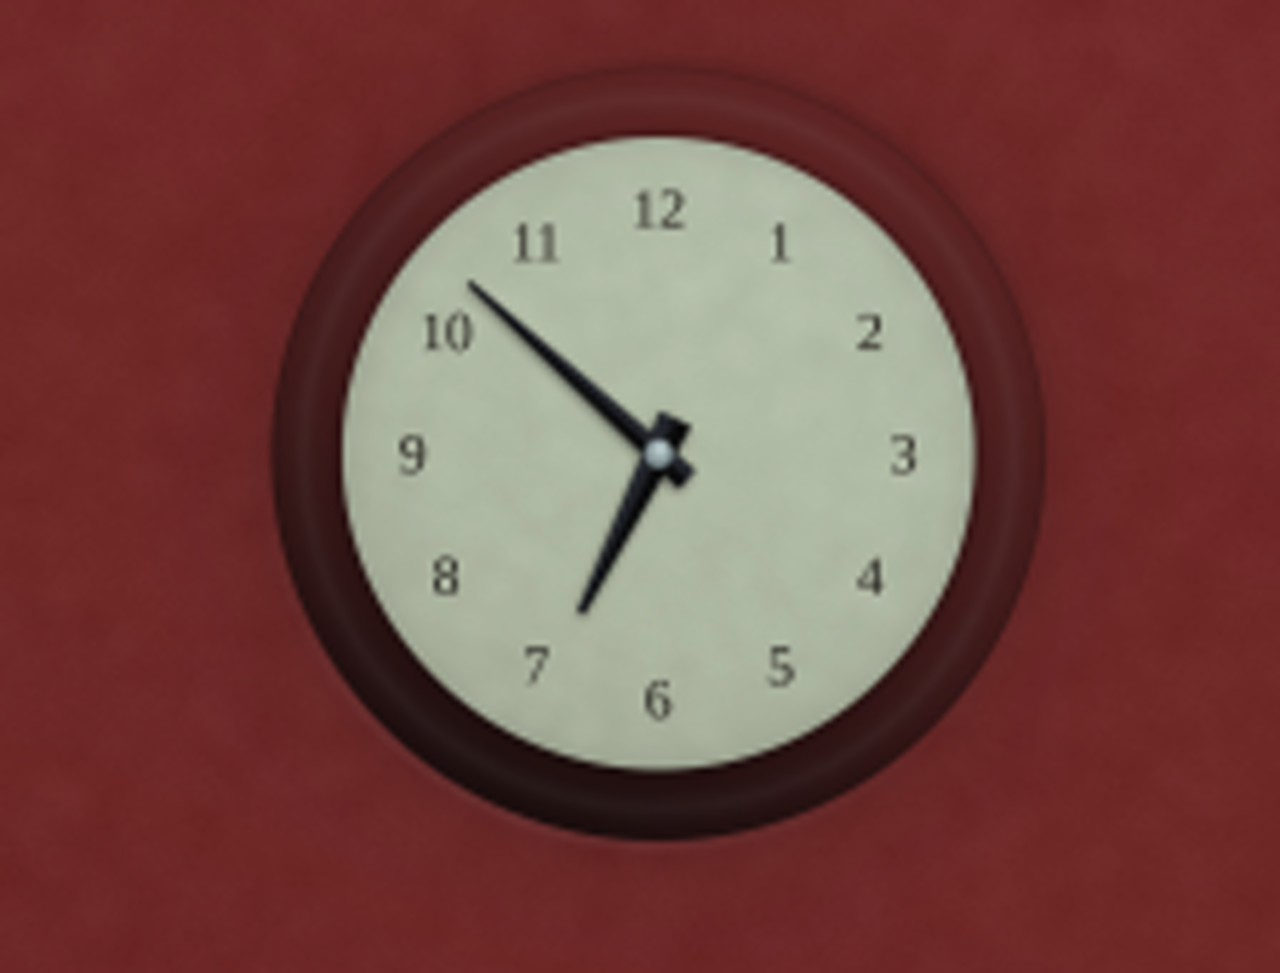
6:52
